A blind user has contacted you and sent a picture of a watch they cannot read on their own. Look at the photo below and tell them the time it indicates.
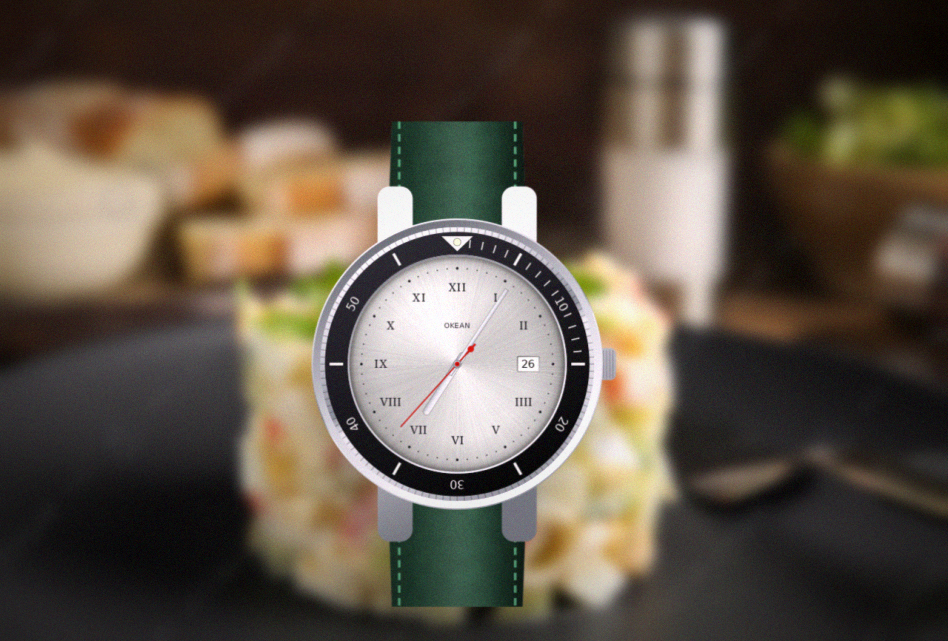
7:05:37
